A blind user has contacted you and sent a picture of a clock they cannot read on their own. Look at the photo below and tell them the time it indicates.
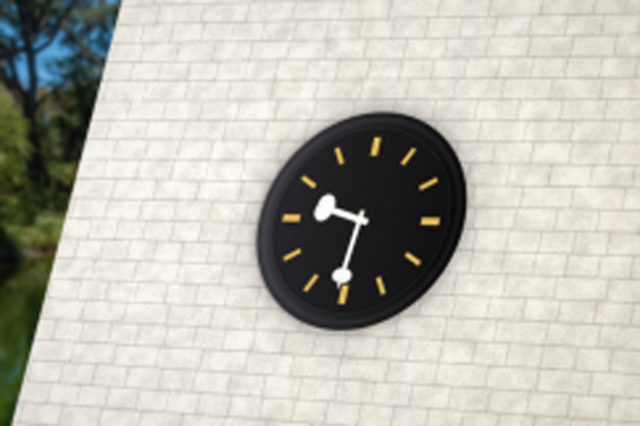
9:31
